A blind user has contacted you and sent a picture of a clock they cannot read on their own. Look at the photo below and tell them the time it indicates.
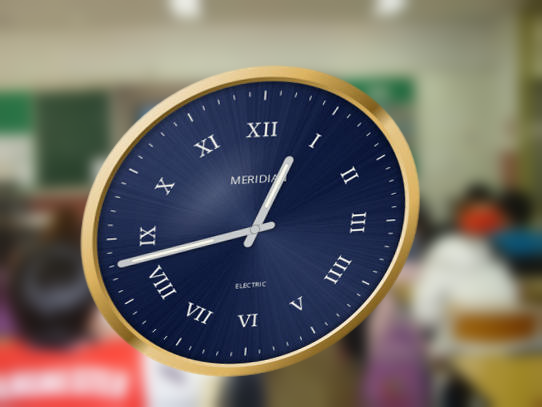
12:43
